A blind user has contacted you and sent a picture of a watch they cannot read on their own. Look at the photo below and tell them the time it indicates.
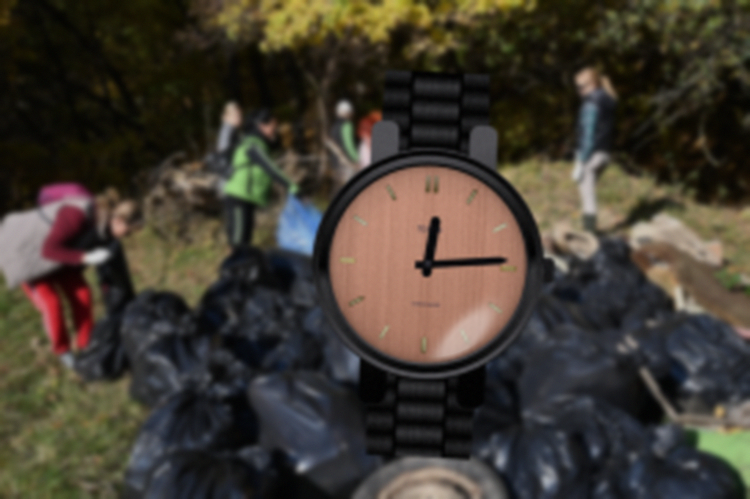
12:14
